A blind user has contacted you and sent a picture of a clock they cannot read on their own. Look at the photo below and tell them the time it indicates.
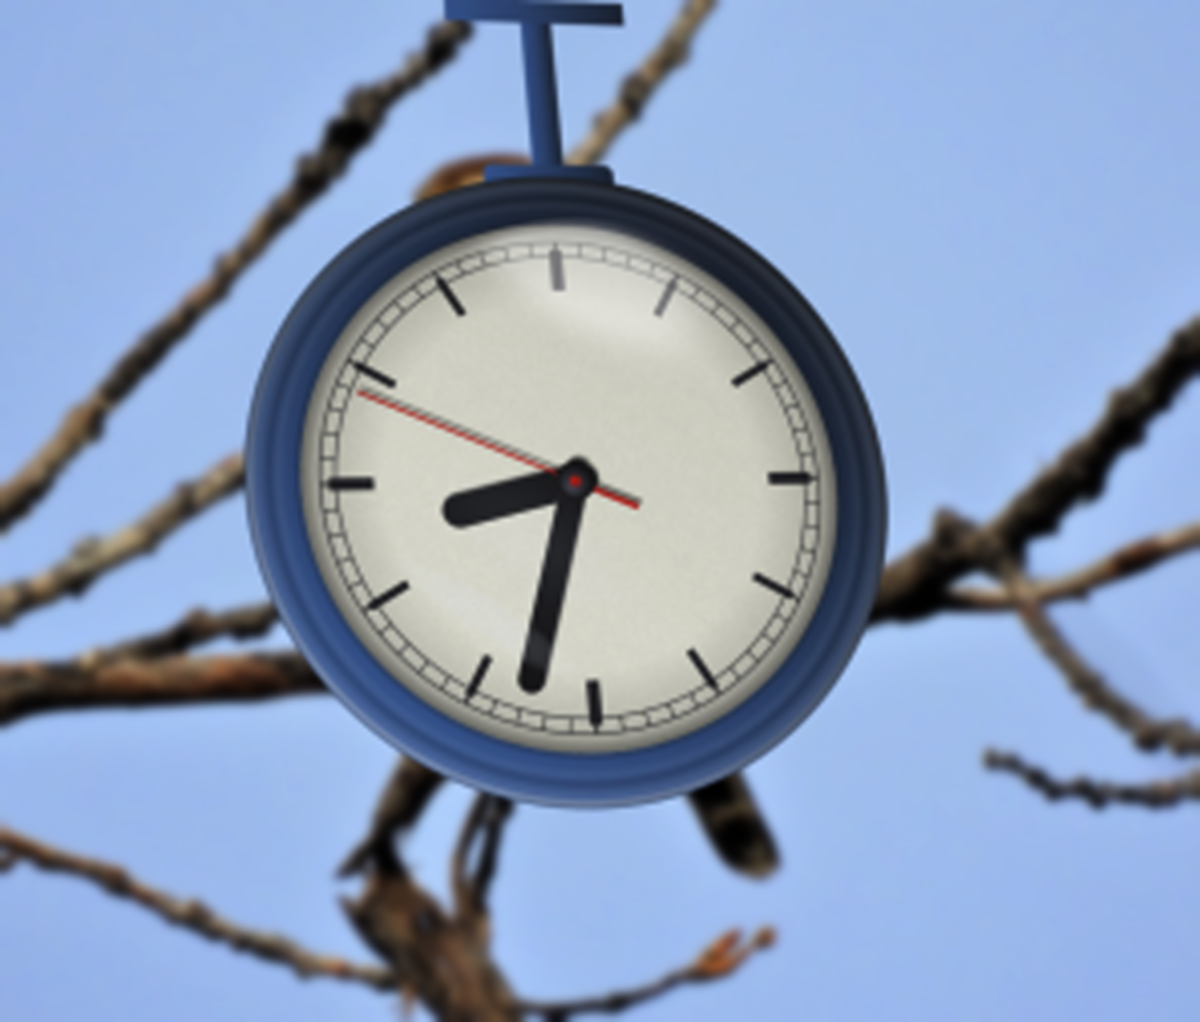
8:32:49
